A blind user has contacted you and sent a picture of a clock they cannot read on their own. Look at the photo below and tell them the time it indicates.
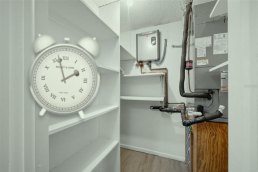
1:57
